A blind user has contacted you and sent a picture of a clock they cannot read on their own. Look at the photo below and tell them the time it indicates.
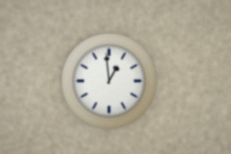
12:59
